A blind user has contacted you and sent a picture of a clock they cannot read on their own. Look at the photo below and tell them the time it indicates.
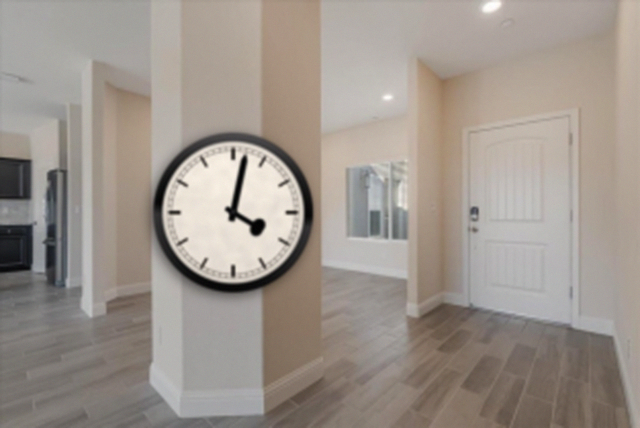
4:02
